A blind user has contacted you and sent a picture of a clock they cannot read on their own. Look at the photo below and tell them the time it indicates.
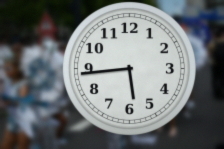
5:44
